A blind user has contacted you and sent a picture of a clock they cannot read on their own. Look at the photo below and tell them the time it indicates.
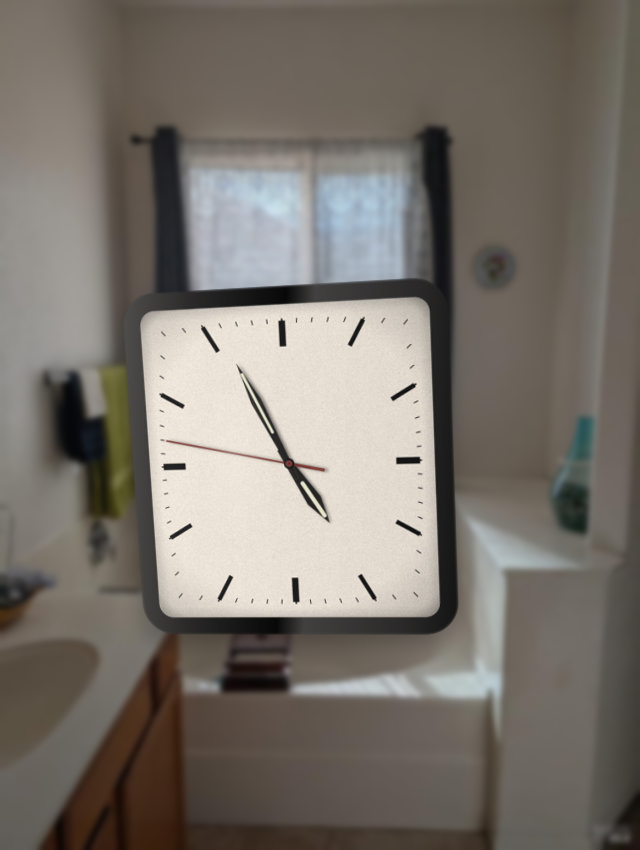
4:55:47
